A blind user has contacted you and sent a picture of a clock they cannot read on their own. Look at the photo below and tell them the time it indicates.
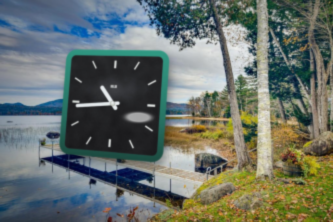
10:44
